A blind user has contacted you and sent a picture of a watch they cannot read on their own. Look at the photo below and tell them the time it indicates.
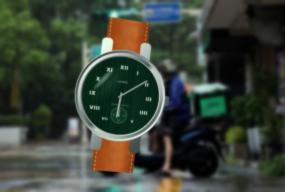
6:09
